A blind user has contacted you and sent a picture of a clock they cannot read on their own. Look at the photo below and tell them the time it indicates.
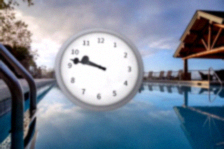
9:47
